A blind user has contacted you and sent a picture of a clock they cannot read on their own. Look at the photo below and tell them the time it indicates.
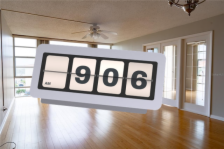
9:06
